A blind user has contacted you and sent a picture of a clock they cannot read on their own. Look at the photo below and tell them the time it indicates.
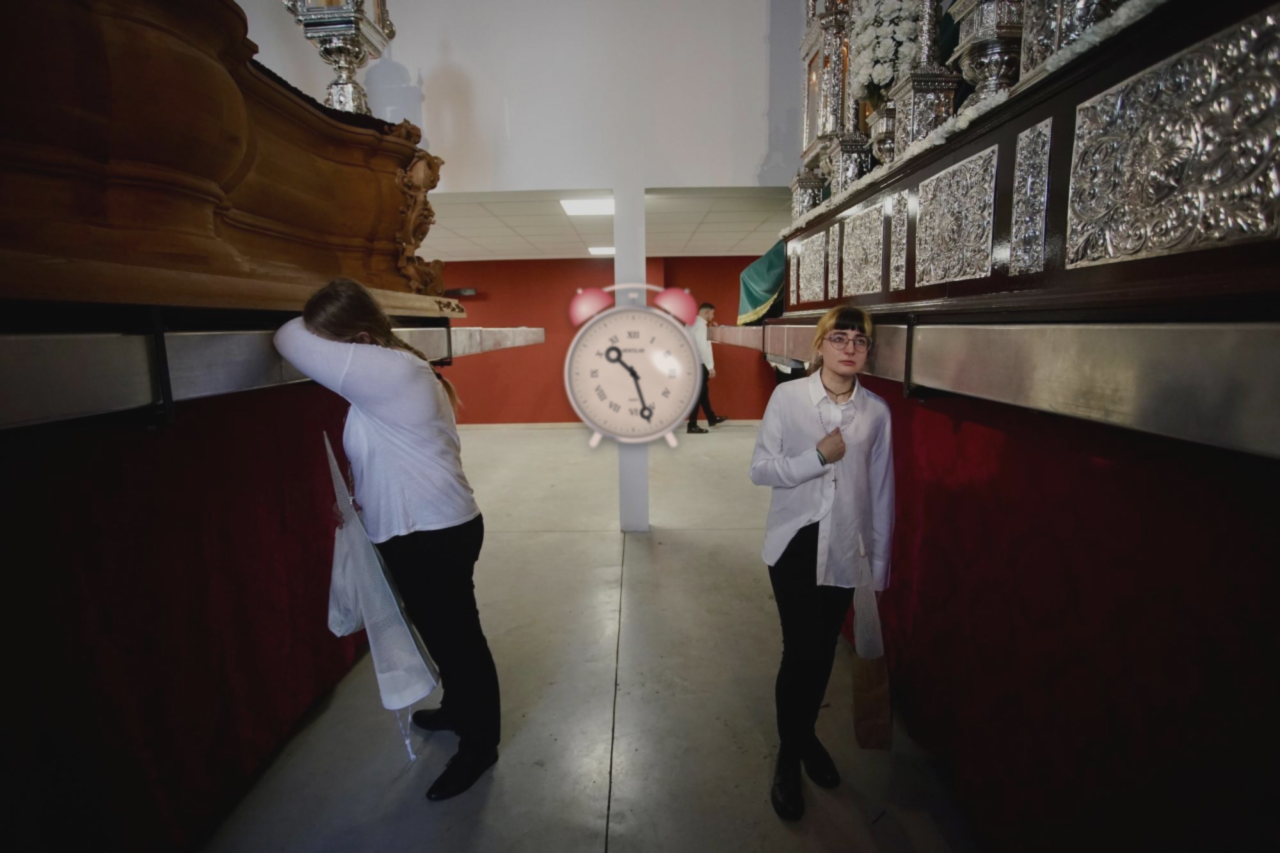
10:27
